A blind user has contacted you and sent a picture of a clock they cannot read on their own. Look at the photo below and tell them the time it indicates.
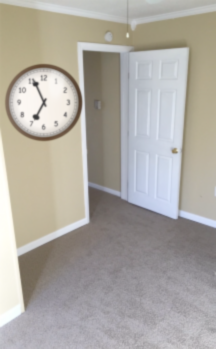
6:56
